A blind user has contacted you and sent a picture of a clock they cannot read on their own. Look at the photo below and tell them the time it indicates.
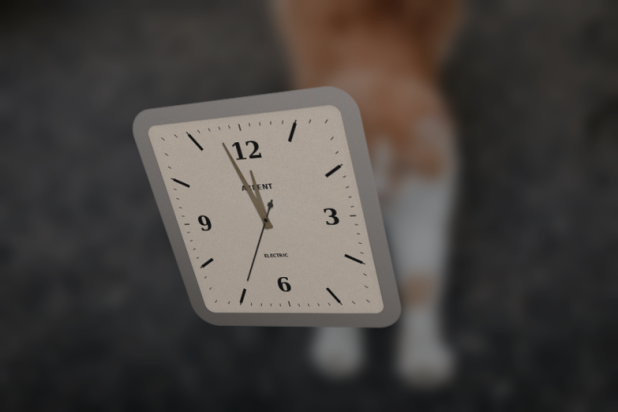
11:57:35
